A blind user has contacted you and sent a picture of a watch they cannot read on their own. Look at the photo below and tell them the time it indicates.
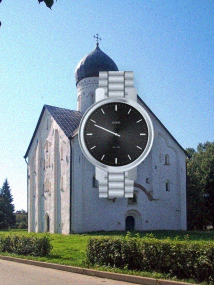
9:49
